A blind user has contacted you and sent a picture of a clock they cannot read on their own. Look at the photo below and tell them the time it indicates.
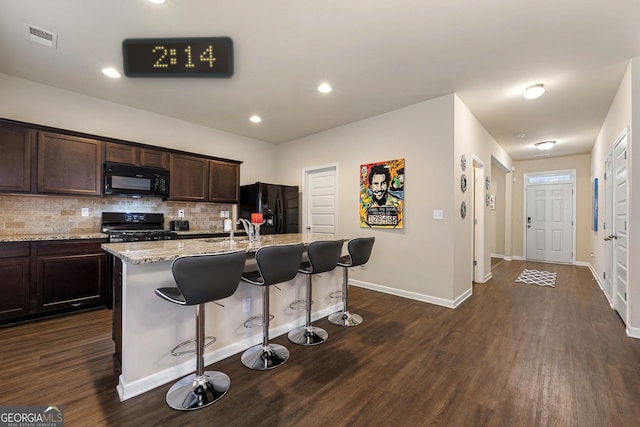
2:14
